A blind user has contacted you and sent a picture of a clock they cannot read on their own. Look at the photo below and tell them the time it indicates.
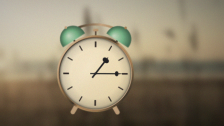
1:15
